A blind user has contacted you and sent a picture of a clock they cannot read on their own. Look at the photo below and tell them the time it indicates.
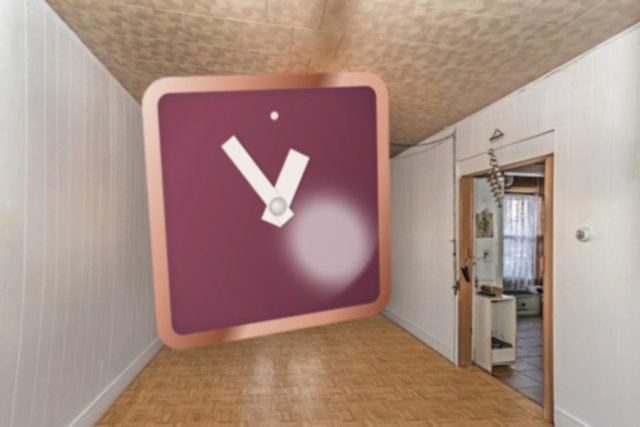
12:54
